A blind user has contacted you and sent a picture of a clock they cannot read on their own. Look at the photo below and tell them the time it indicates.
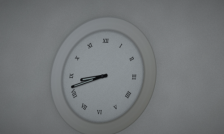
8:42
